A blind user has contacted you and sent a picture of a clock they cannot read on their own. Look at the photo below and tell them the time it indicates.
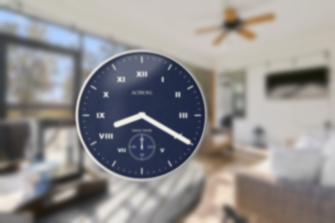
8:20
